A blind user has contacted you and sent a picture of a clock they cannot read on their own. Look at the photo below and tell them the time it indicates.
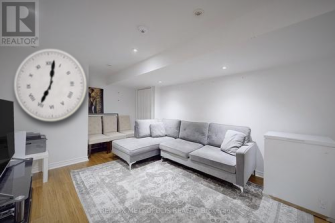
7:02
